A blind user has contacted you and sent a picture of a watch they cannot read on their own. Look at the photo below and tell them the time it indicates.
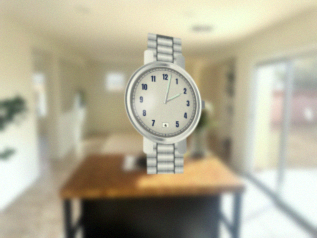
2:02
